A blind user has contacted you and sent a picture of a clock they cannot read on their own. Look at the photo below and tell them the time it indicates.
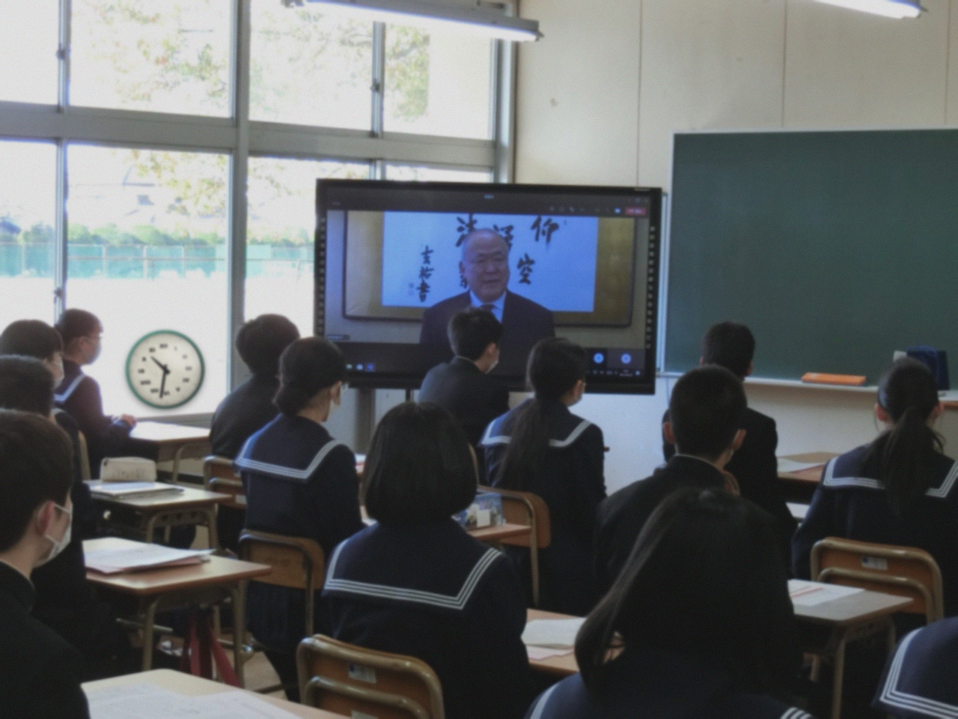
10:32
